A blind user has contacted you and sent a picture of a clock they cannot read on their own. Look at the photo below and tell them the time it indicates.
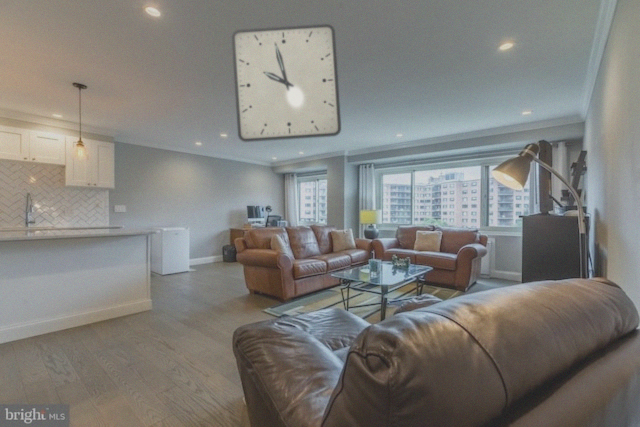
9:58
